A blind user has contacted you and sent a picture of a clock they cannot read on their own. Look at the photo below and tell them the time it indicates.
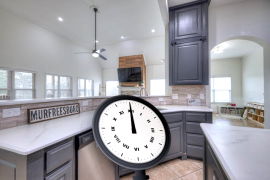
12:00
